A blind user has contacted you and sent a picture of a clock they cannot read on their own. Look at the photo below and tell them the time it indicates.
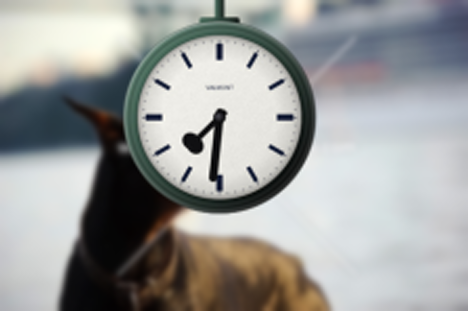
7:31
